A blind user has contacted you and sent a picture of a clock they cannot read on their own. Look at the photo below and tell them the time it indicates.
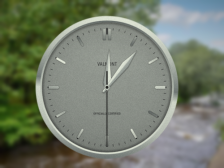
12:06:30
